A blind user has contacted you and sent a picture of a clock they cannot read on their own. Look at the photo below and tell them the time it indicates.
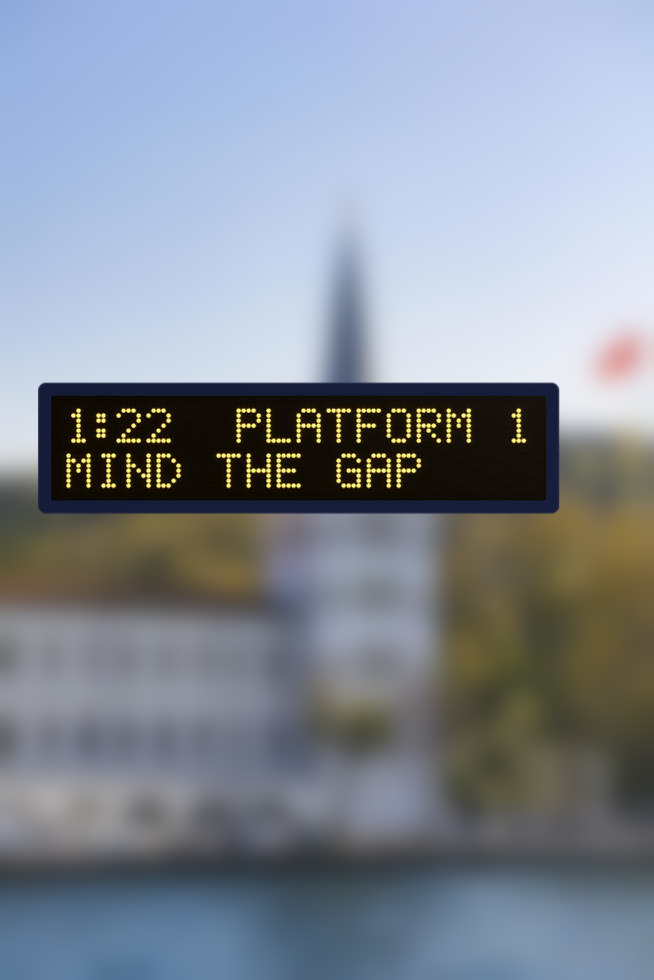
1:22
